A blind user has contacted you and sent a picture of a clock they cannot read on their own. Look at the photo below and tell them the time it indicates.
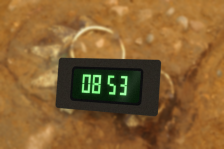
8:53
